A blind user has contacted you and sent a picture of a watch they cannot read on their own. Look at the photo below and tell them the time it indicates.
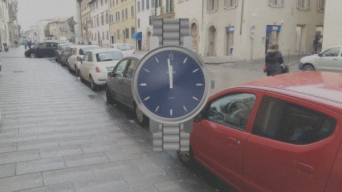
11:59
